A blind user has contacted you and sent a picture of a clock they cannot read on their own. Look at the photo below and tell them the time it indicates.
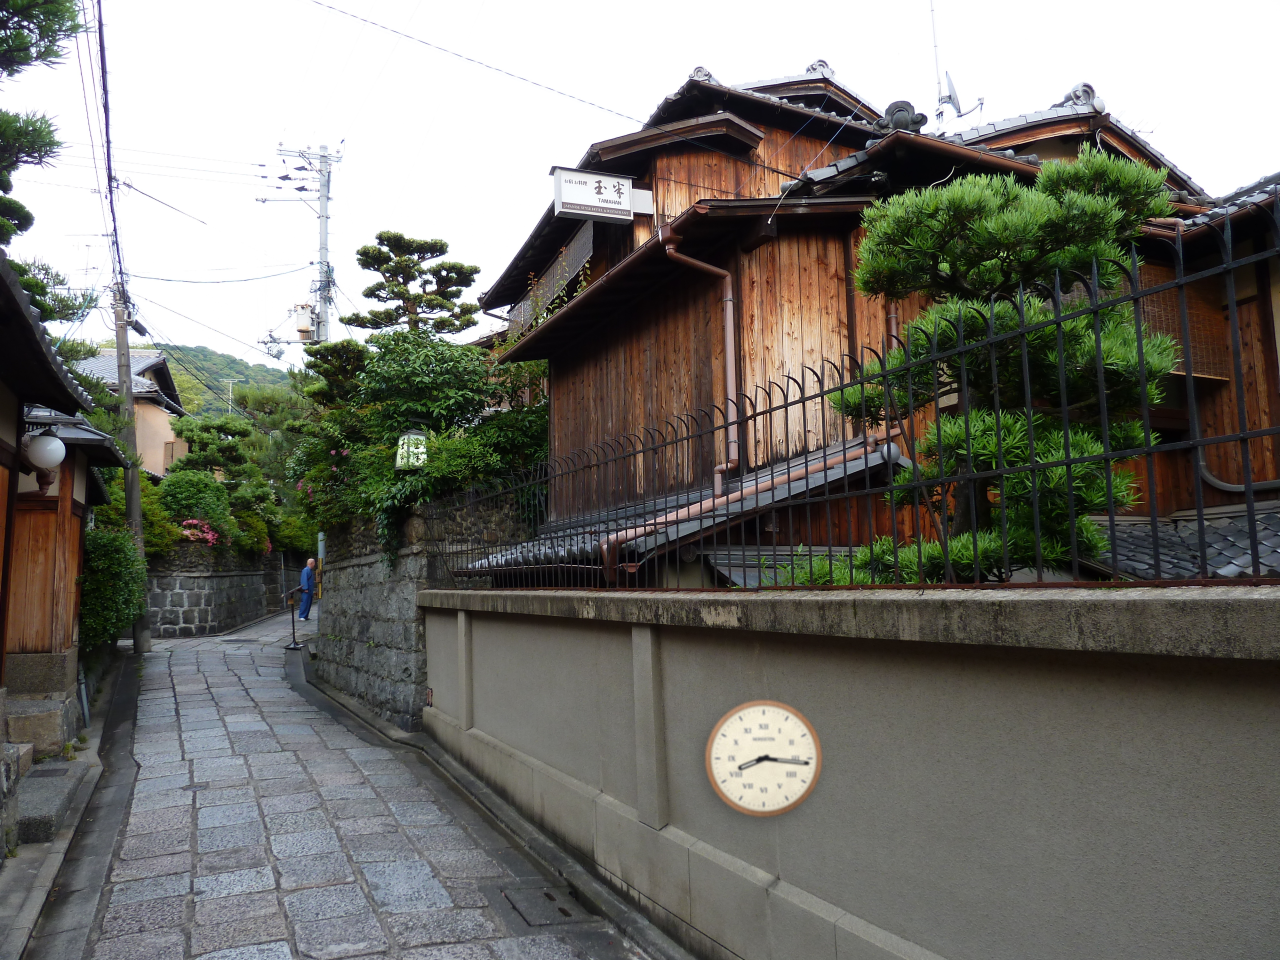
8:16
